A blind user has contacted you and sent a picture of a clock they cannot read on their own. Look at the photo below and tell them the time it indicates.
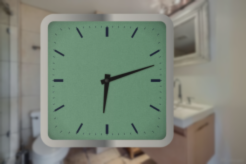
6:12
